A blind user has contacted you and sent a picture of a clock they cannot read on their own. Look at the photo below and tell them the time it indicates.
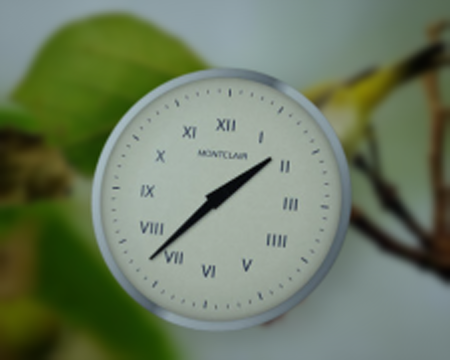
1:37
